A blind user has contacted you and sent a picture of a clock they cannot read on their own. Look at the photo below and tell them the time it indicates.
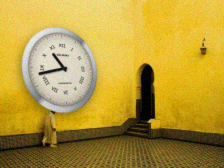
10:43
